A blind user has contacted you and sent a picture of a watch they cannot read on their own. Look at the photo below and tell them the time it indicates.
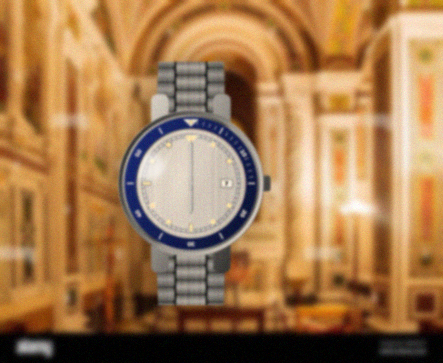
6:00
